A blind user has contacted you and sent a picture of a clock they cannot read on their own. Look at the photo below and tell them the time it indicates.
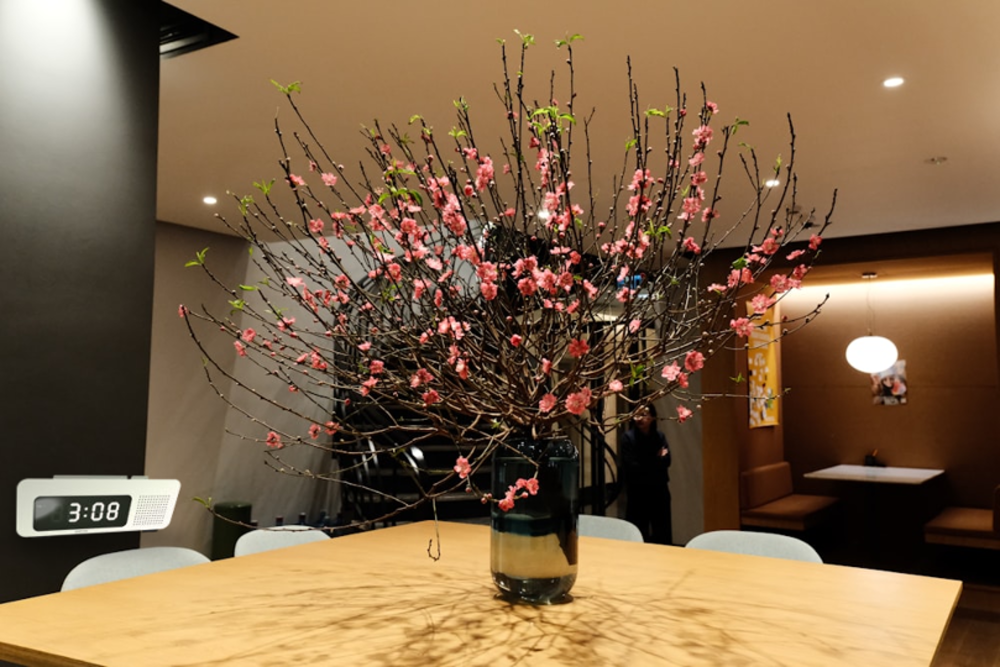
3:08
